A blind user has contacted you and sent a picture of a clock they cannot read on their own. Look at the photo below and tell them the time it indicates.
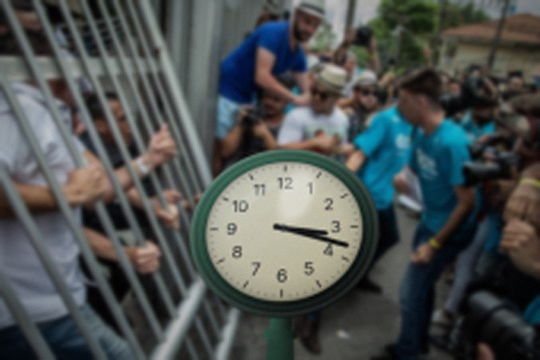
3:18
